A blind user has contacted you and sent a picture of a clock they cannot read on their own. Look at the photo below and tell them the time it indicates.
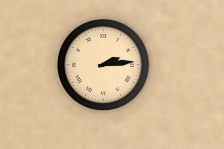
2:14
